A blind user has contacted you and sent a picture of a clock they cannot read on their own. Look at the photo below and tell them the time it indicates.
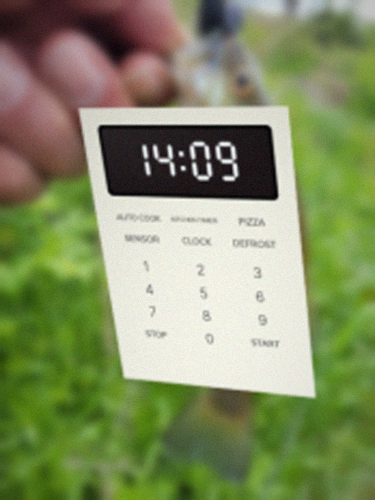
14:09
